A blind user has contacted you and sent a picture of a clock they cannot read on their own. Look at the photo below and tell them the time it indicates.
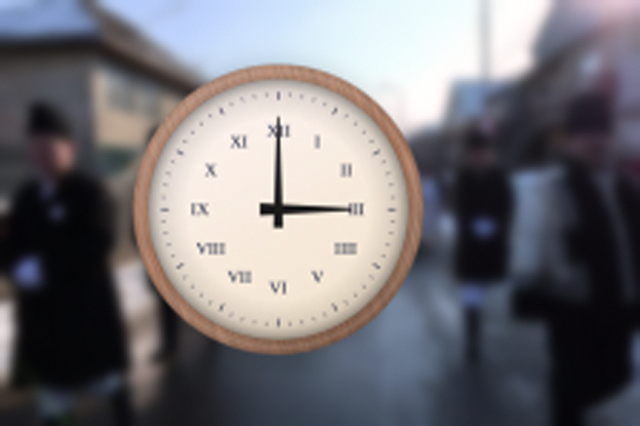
3:00
